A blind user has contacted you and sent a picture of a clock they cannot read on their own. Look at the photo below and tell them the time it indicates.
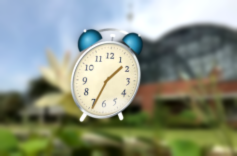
1:34
